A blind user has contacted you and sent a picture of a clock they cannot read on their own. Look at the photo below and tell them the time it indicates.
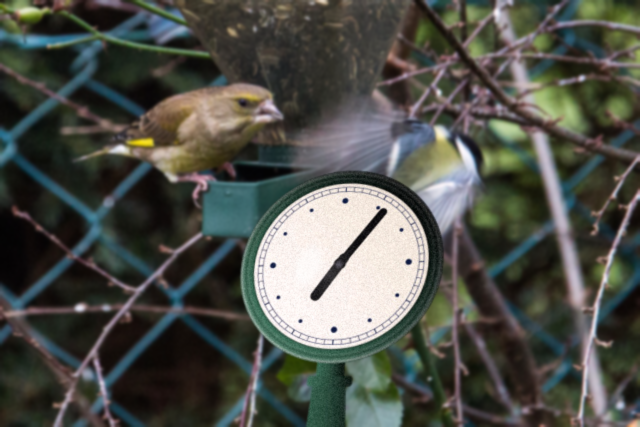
7:06
